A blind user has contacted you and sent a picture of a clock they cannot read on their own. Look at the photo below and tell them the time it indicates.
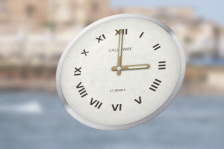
3:00
